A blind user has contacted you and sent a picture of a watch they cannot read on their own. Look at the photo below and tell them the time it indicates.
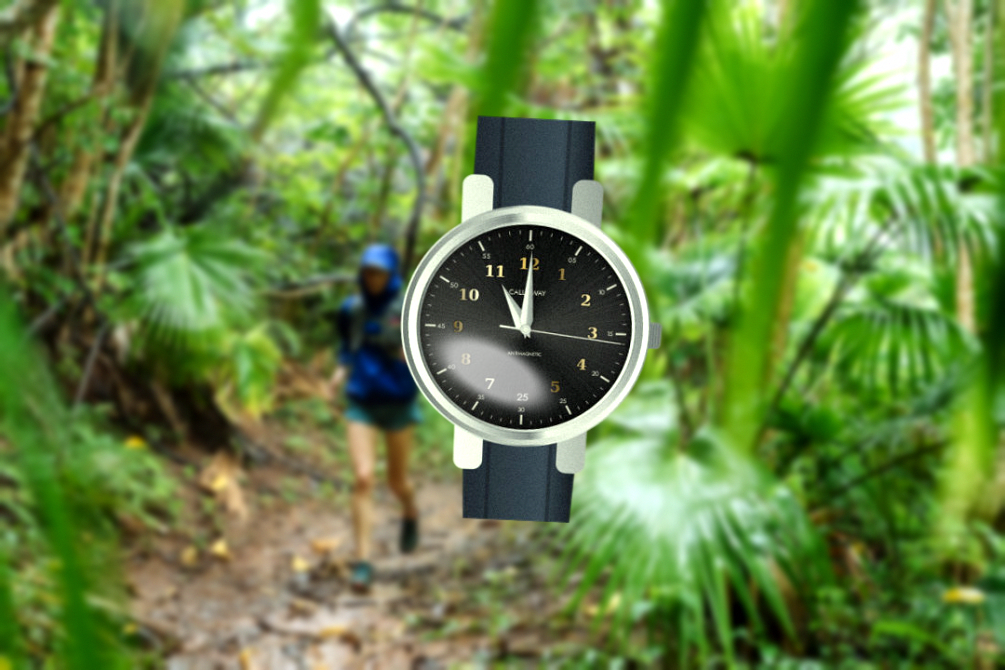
11:00:16
